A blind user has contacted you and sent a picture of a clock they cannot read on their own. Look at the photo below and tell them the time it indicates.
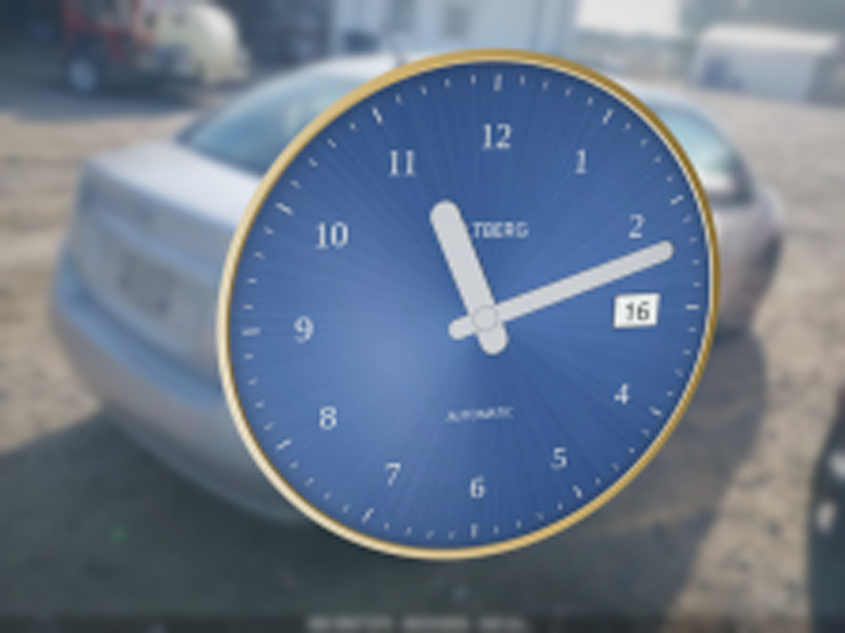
11:12
